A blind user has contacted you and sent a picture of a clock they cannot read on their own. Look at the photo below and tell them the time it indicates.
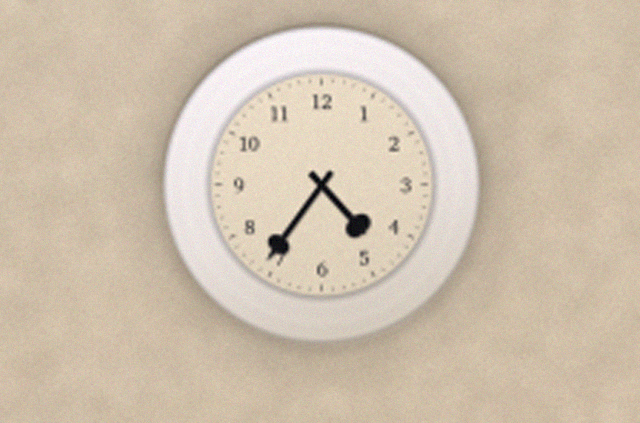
4:36
